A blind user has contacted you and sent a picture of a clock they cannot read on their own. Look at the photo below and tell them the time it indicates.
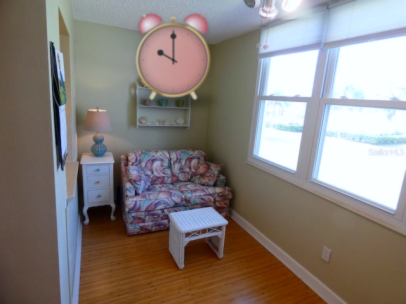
10:00
